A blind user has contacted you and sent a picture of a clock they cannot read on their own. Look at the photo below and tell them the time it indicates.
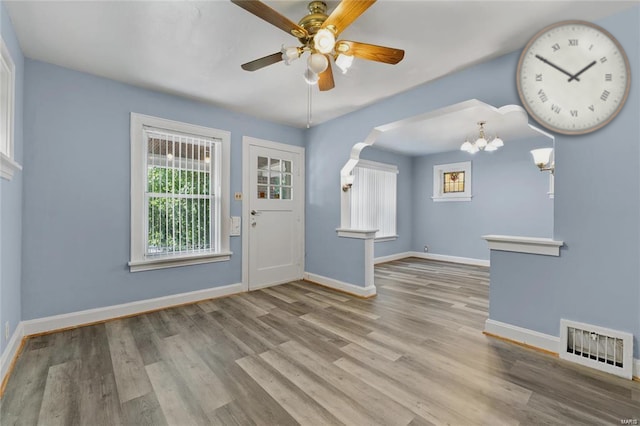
1:50
